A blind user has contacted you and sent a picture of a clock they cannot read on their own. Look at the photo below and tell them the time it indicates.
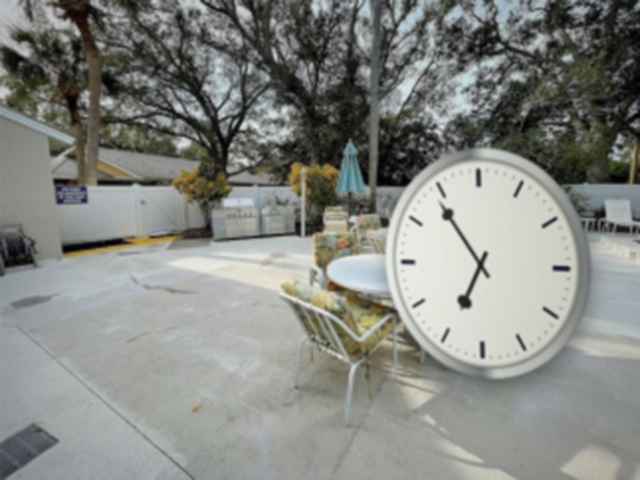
6:54
